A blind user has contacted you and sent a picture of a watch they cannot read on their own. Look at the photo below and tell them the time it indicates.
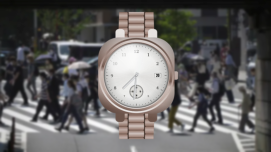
7:31
